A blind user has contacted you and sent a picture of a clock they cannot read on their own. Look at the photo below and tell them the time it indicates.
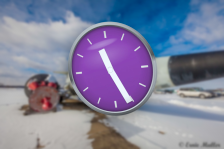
11:26
